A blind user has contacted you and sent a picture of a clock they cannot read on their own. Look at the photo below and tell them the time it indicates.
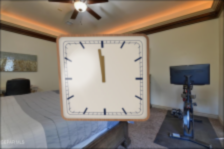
11:59
